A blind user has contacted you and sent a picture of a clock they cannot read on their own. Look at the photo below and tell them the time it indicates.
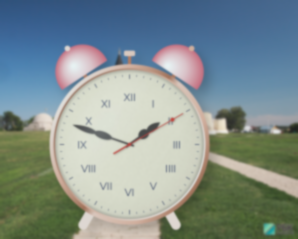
1:48:10
